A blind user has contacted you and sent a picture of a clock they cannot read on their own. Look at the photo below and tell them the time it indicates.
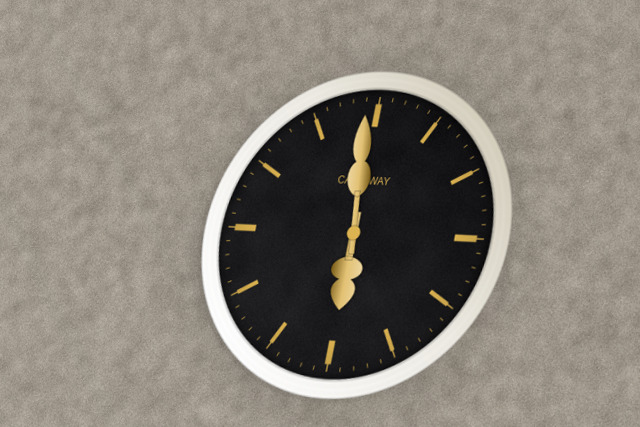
5:59
